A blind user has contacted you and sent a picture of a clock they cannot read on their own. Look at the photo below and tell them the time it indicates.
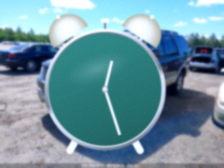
12:27
